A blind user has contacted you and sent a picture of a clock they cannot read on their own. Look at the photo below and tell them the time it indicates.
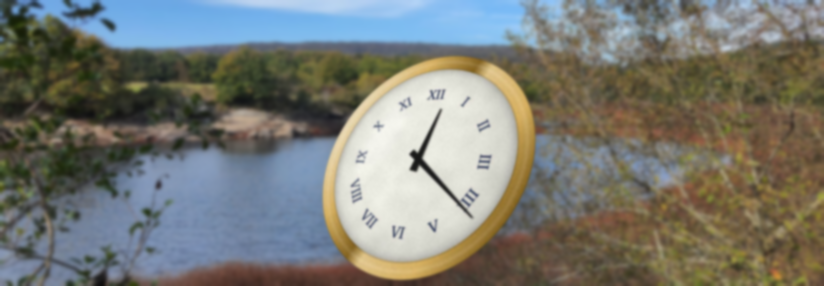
12:21
